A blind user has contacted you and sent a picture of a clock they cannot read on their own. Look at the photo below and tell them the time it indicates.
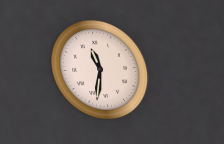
11:33
